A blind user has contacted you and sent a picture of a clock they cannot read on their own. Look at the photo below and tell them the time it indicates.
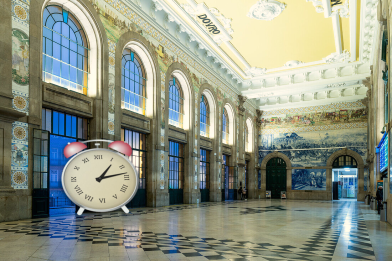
1:13
